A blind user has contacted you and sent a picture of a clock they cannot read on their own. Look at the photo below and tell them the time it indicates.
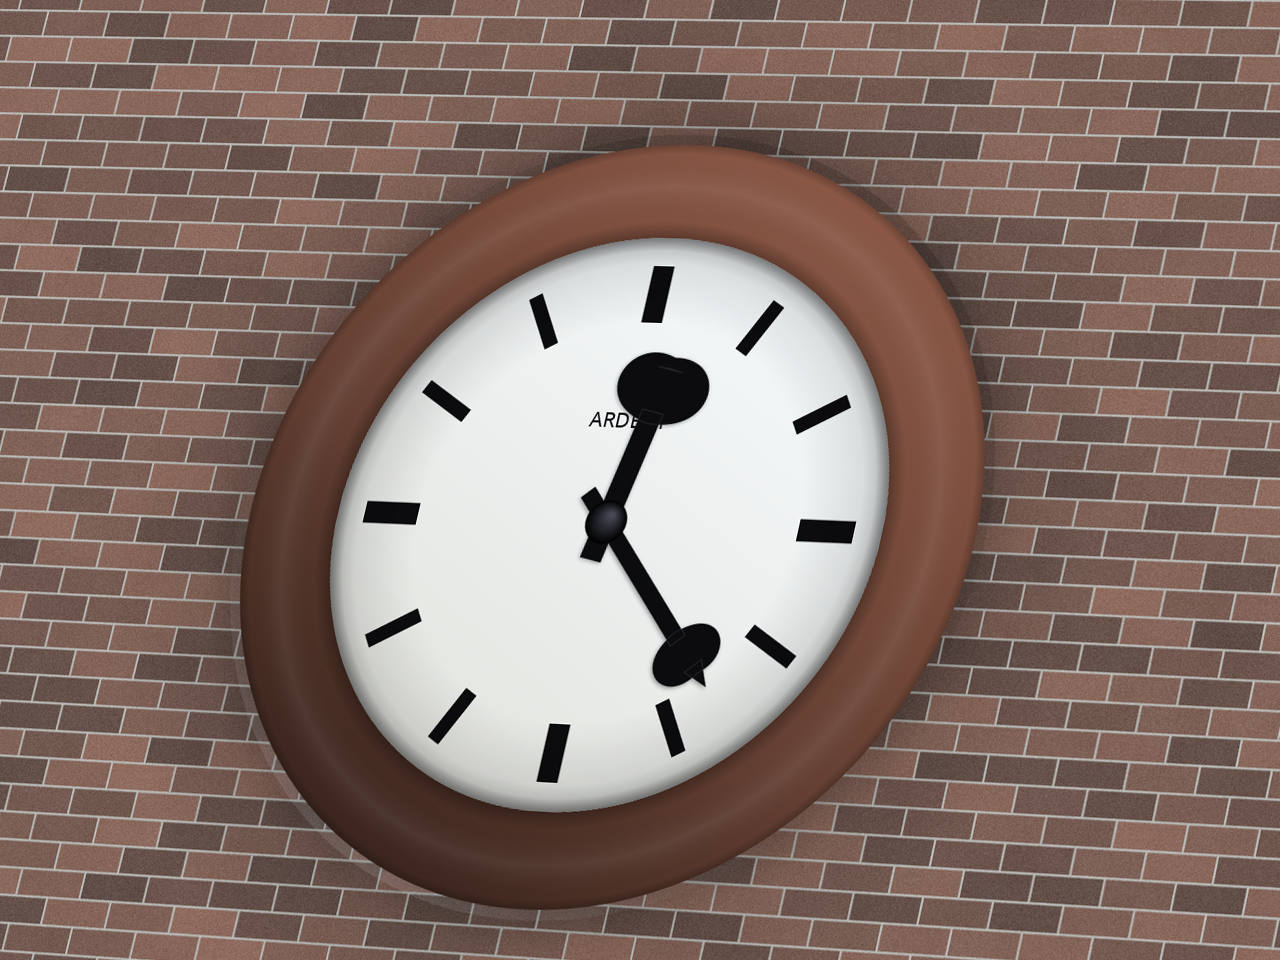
12:23
